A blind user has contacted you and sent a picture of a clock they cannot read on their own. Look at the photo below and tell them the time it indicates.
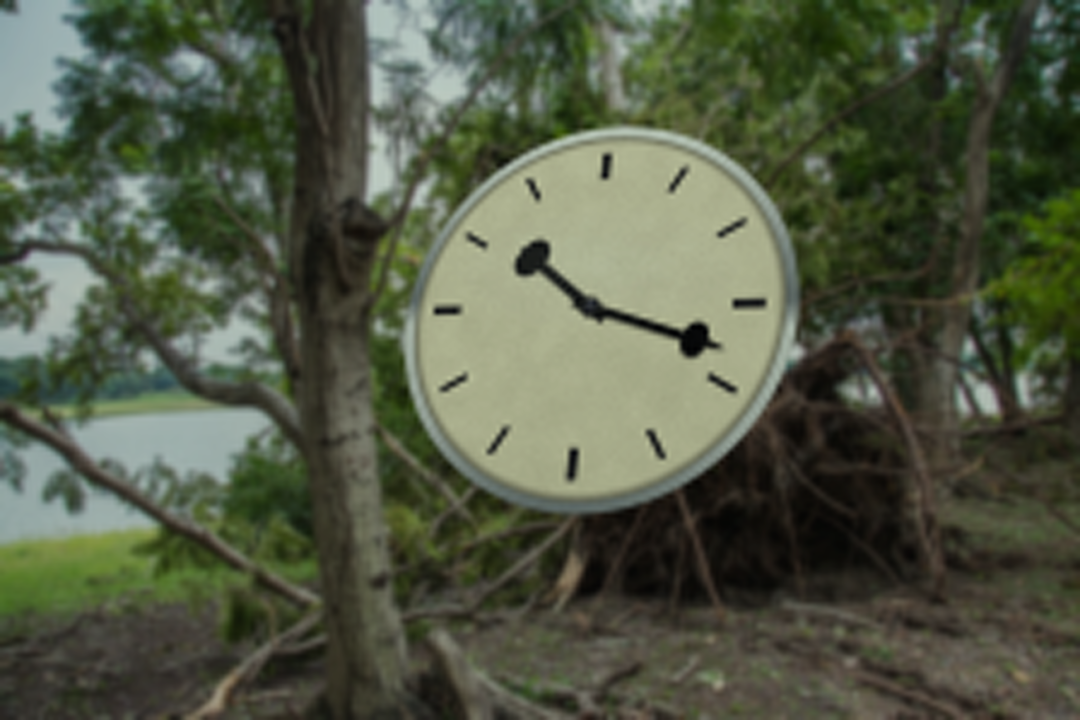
10:18
